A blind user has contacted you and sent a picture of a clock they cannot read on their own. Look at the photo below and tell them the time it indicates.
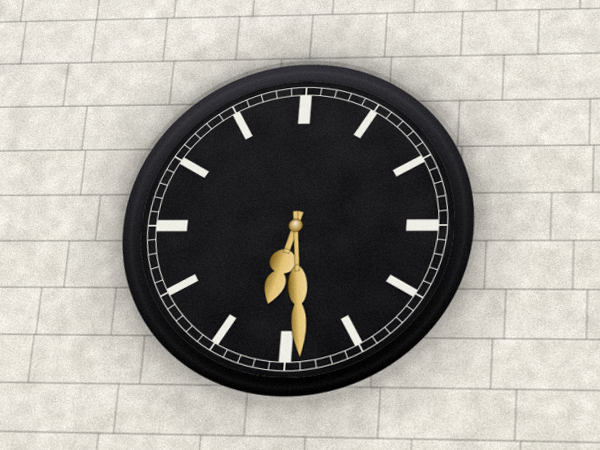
6:29
